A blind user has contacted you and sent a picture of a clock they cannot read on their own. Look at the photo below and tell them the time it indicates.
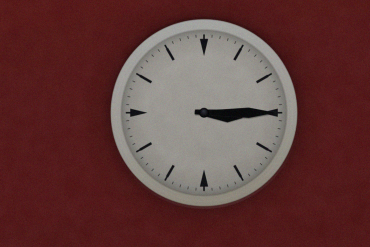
3:15
